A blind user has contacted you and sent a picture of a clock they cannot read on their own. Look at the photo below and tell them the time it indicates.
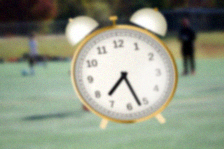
7:27
